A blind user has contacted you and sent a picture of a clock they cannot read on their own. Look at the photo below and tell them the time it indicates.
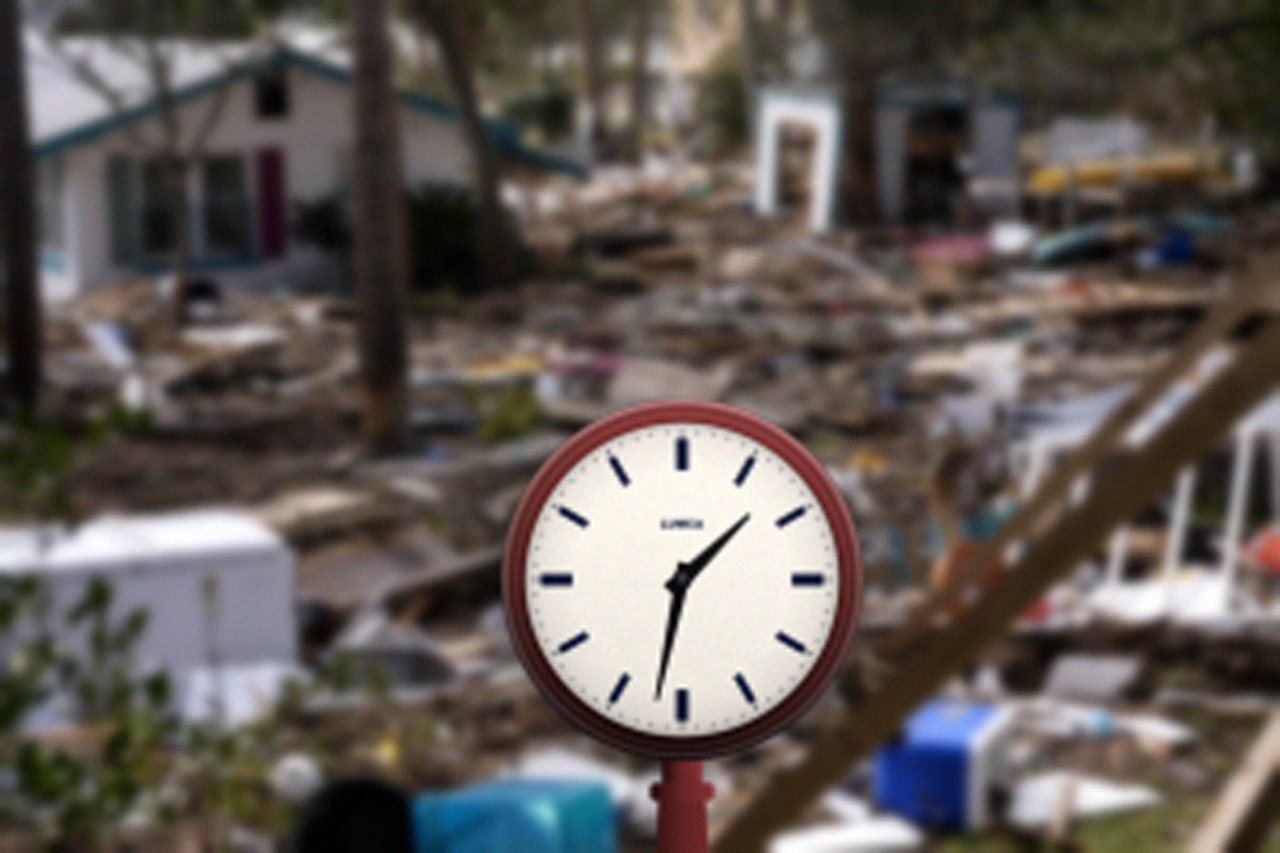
1:32
